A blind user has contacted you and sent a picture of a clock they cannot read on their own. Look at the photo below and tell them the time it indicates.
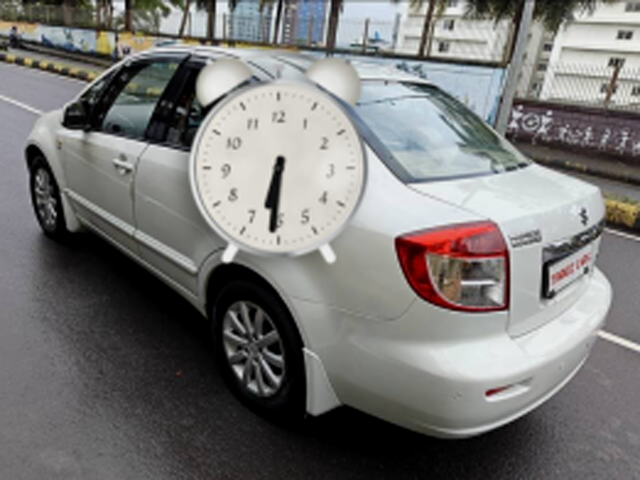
6:31
